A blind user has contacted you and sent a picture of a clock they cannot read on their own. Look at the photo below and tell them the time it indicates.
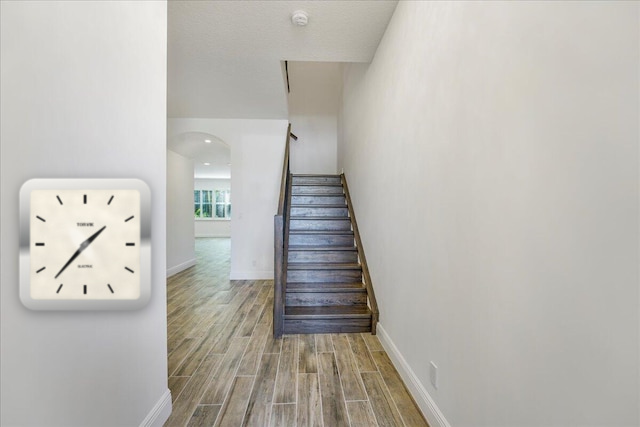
1:37
